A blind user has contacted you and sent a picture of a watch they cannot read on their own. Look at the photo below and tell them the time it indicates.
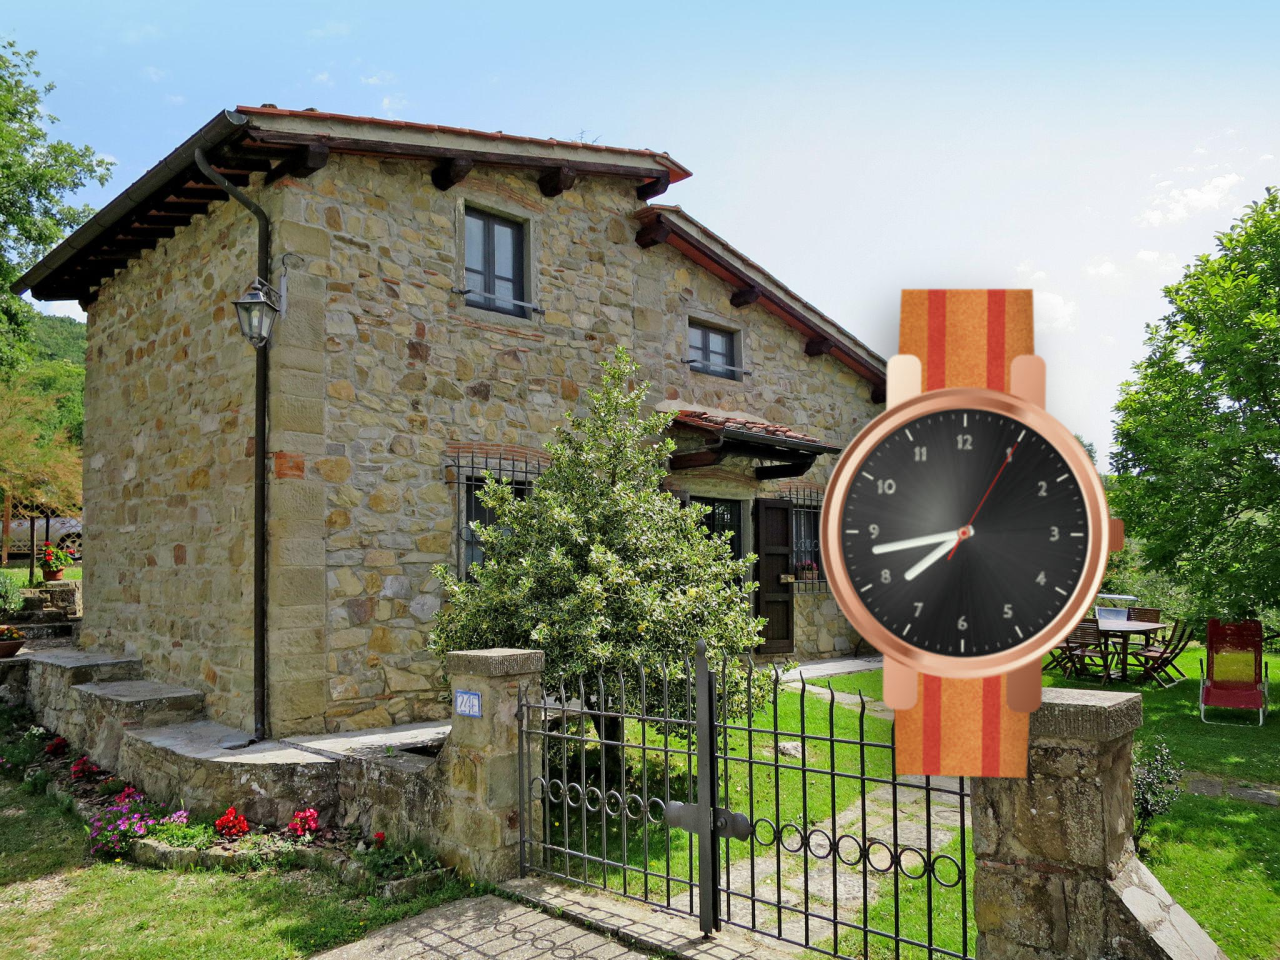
7:43:05
